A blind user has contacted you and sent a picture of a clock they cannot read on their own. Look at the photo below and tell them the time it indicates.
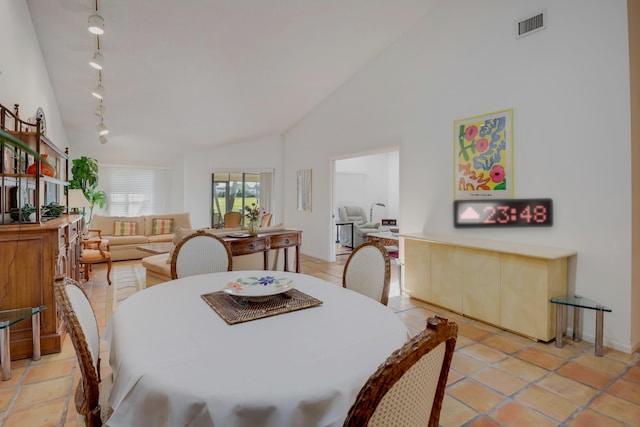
23:48
